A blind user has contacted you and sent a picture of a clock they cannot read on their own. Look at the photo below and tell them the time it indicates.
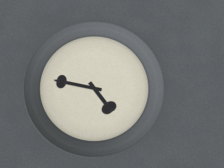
4:47
